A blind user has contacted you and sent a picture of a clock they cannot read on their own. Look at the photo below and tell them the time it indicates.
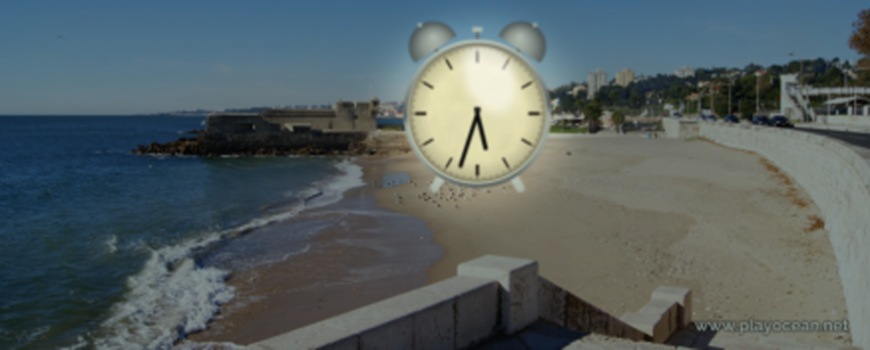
5:33
